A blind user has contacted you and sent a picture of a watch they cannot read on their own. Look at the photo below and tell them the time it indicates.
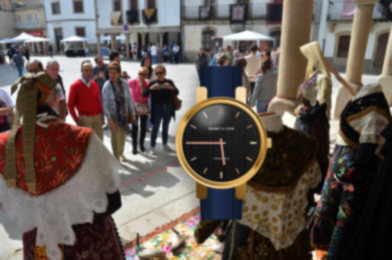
5:45
